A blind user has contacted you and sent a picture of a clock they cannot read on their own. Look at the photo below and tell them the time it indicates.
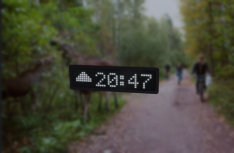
20:47
